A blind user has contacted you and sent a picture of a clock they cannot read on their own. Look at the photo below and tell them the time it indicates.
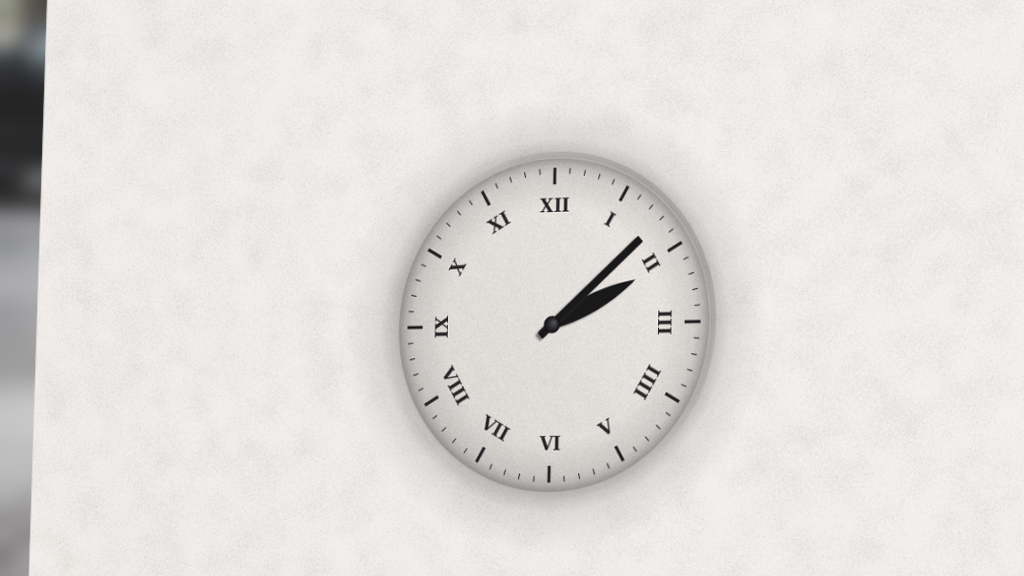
2:08
